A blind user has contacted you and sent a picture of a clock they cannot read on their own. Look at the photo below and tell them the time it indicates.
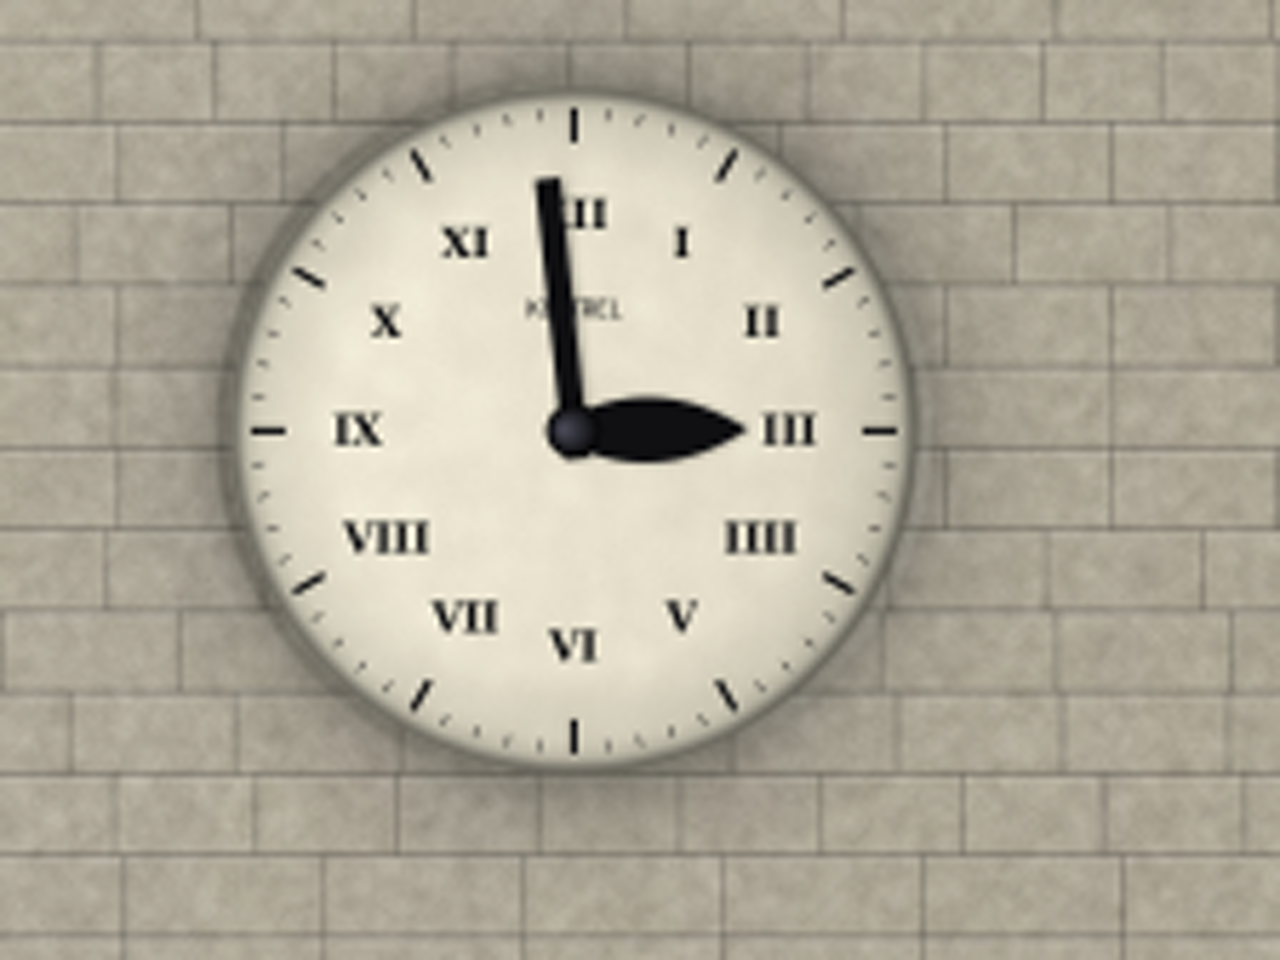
2:59
